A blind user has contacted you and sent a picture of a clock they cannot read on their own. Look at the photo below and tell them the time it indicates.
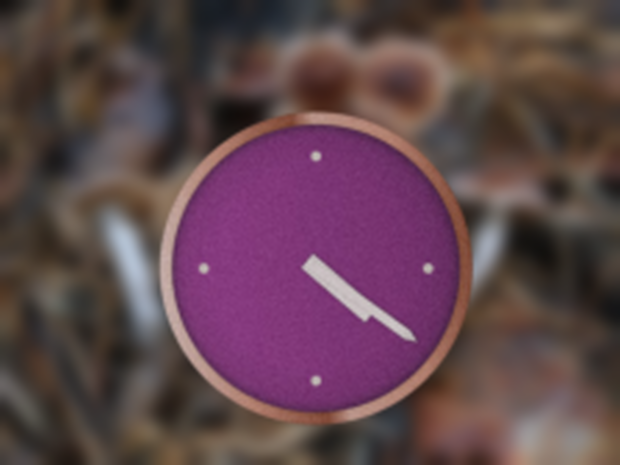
4:21
